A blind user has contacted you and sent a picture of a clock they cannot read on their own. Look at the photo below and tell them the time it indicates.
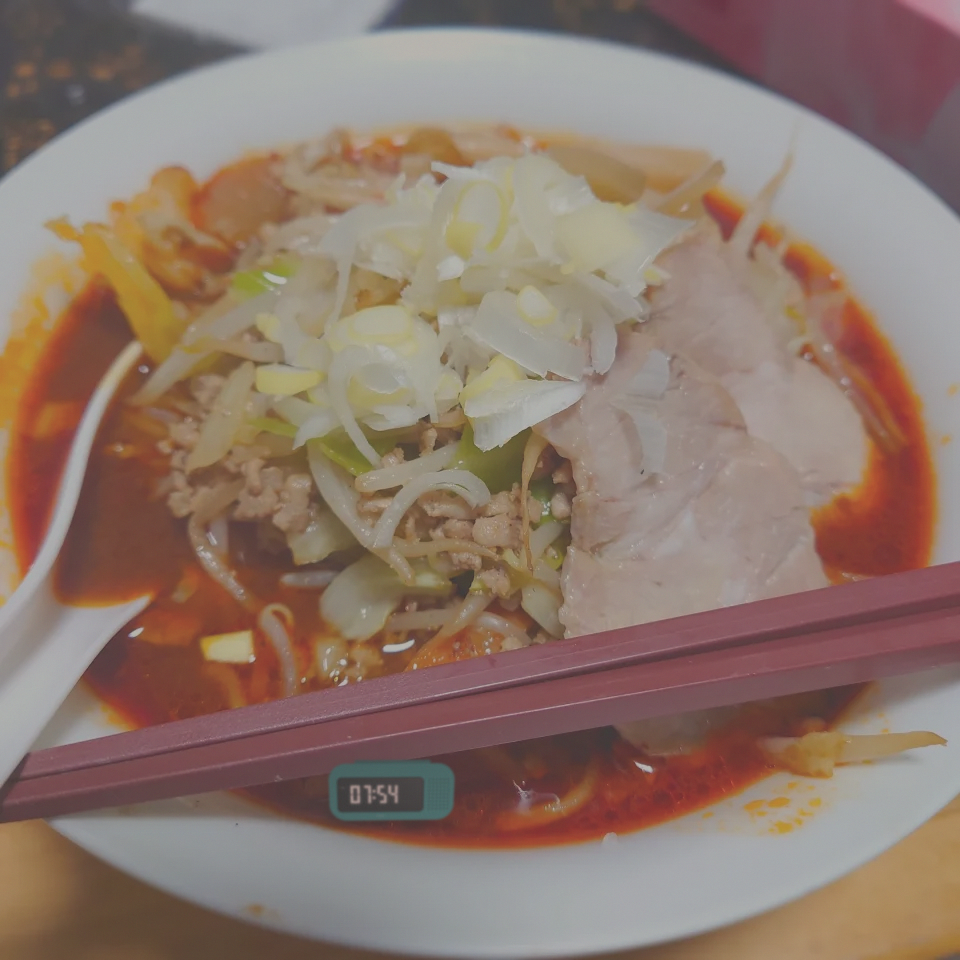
7:54
